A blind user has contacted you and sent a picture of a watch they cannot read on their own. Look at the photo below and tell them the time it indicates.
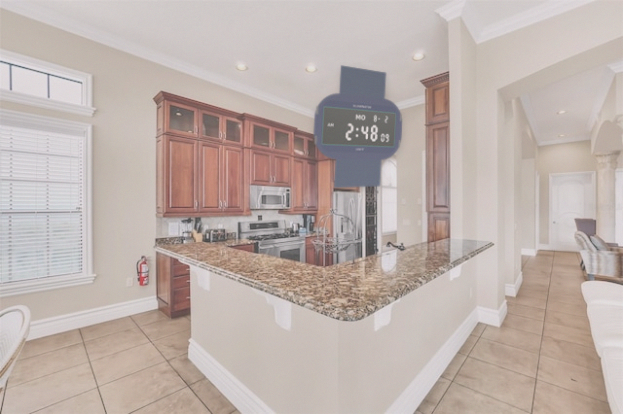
2:48
